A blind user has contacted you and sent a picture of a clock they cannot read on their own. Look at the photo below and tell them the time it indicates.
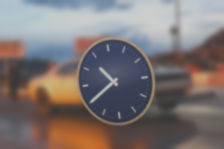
10:40
